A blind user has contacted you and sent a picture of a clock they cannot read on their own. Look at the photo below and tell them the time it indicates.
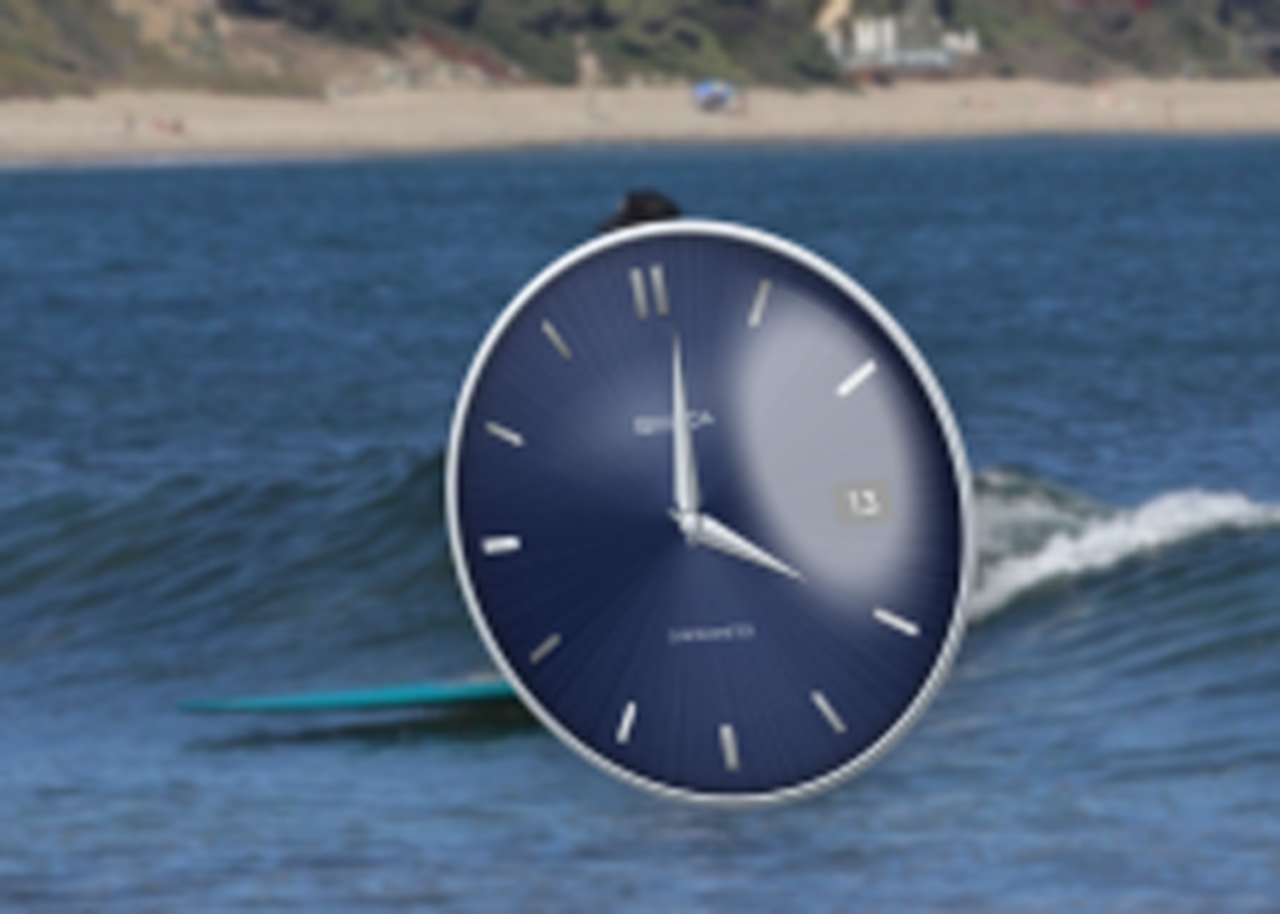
4:01
